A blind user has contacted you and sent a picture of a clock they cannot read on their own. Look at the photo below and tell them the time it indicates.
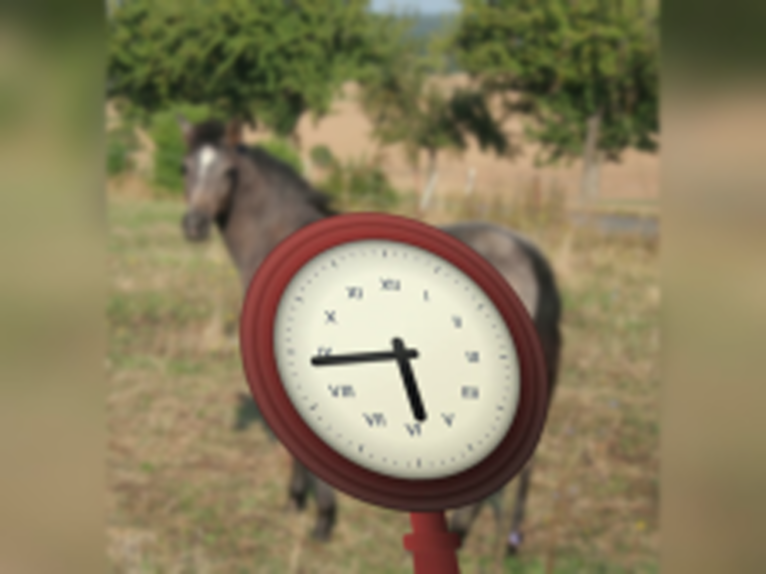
5:44
